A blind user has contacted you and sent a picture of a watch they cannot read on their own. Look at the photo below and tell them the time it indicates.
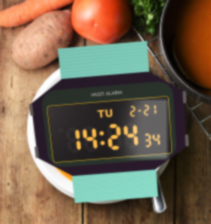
14:24:34
